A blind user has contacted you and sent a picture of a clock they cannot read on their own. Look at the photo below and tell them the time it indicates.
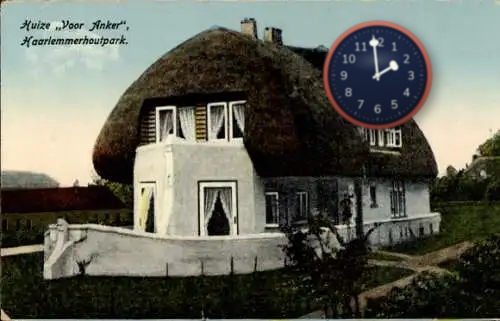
1:59
